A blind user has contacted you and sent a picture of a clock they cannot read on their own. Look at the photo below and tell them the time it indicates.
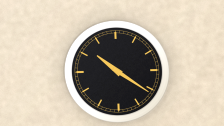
10:21
